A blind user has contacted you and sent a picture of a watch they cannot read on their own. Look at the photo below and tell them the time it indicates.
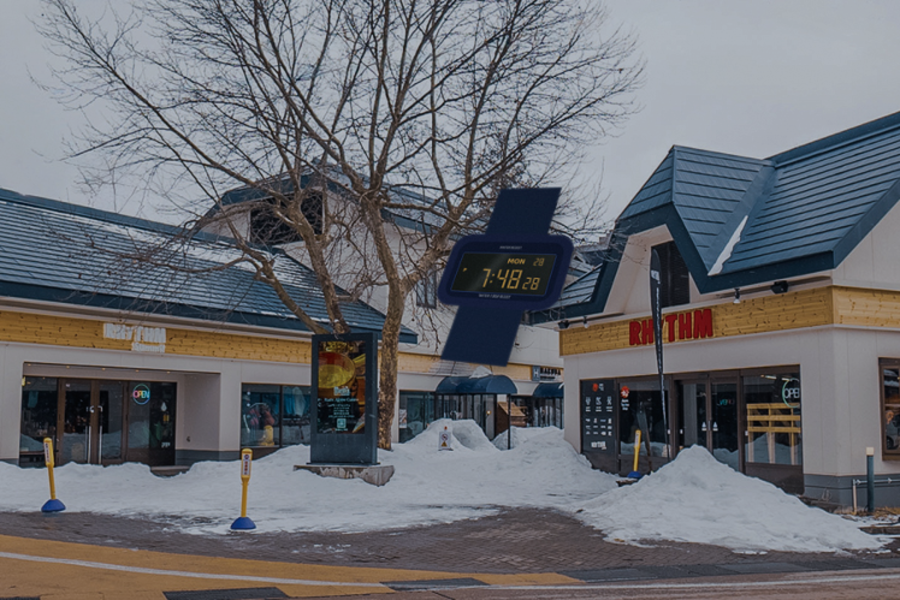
7:48:28
